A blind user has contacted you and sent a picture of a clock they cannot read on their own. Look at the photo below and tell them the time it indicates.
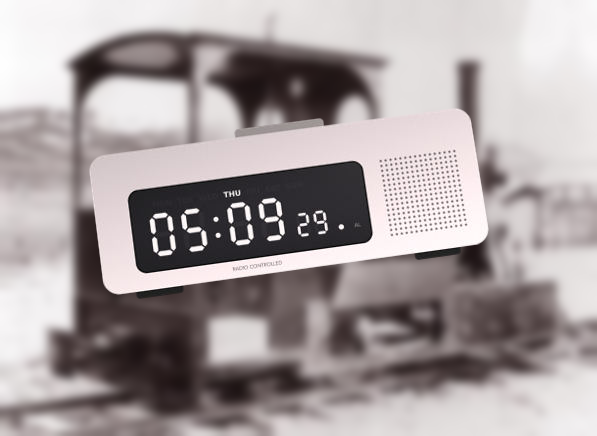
5:09:29
